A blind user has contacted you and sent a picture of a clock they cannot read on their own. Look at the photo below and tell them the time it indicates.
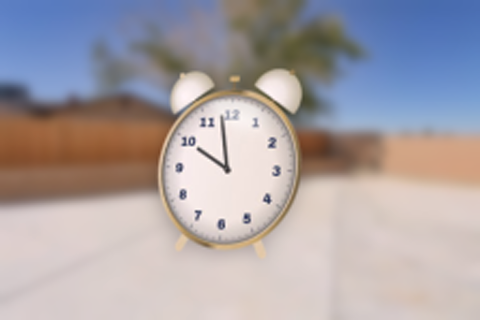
9:58
